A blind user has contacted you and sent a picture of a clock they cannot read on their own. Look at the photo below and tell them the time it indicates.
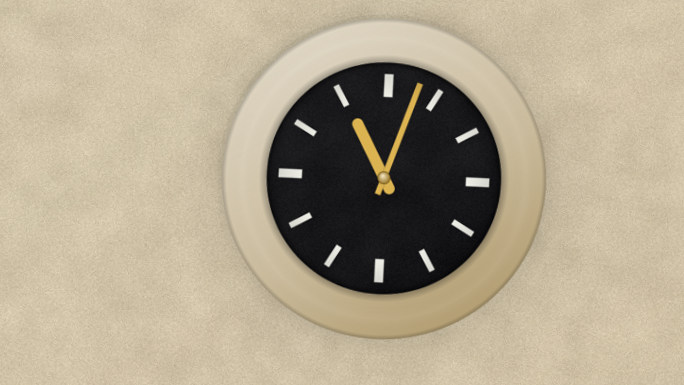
11:03
